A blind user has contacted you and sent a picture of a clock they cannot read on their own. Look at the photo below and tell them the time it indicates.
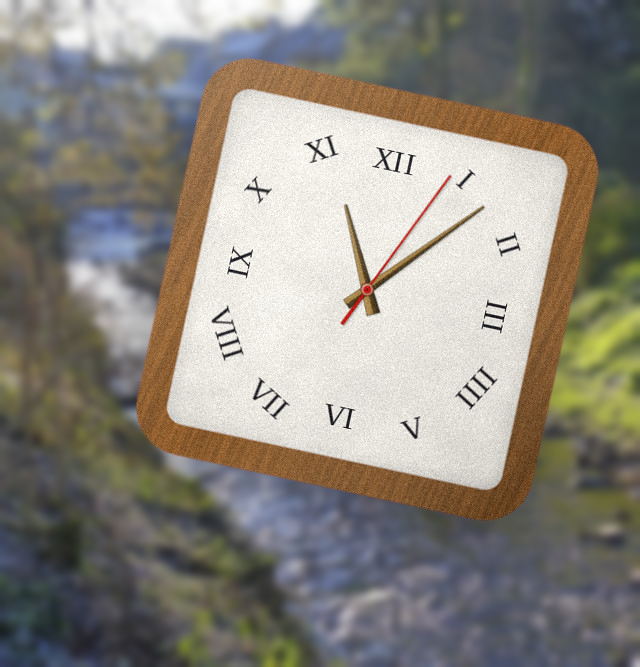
11:07:04
